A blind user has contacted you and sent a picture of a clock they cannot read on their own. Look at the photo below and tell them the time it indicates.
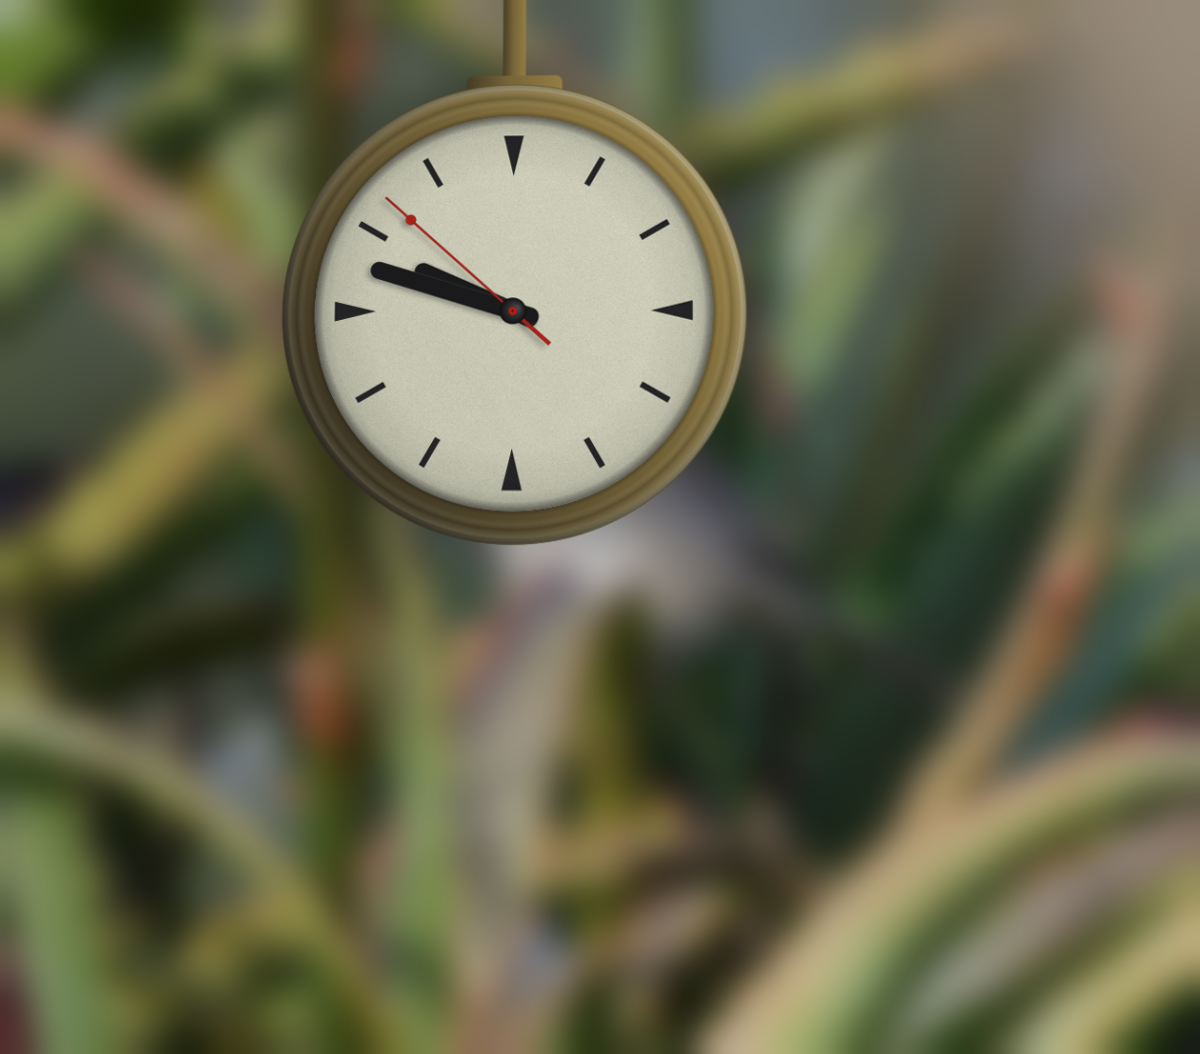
9:47:52
